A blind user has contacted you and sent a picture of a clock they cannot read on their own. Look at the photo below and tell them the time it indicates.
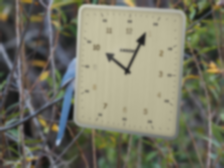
10:04
